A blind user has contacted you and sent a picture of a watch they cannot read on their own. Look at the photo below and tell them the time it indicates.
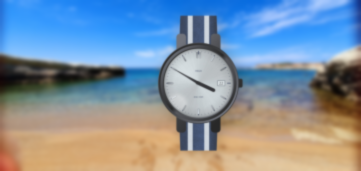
3:50
